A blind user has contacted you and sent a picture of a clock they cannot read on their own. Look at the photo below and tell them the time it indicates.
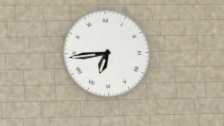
6:44
